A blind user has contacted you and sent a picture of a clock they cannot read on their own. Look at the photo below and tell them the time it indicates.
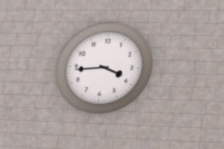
3:44
